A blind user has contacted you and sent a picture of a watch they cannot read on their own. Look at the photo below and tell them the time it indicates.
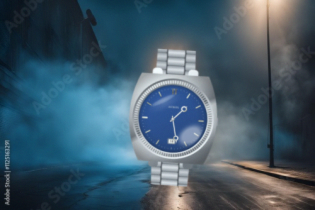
1:28
